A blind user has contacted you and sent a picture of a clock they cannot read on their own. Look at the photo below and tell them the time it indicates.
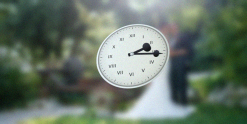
2:16
